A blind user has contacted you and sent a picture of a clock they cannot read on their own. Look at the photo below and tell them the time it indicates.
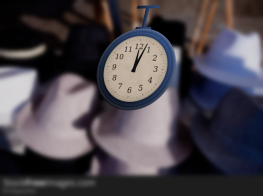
12:03
